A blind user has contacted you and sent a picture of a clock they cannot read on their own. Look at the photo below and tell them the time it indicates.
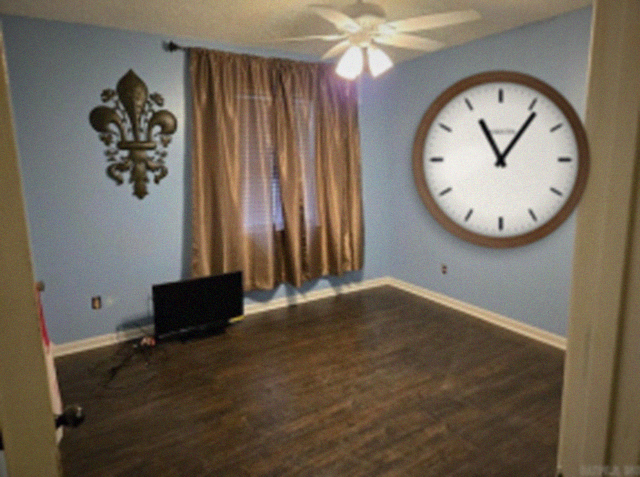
11:06
